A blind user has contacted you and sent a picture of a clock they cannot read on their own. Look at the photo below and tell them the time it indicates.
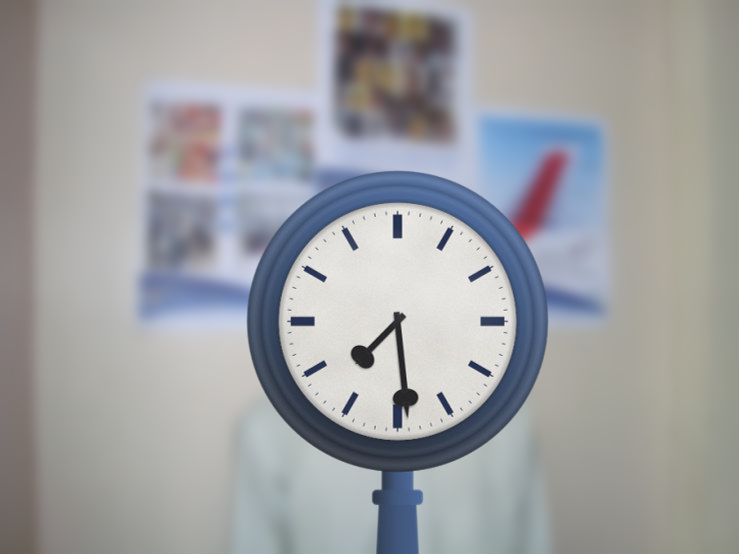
7:29
